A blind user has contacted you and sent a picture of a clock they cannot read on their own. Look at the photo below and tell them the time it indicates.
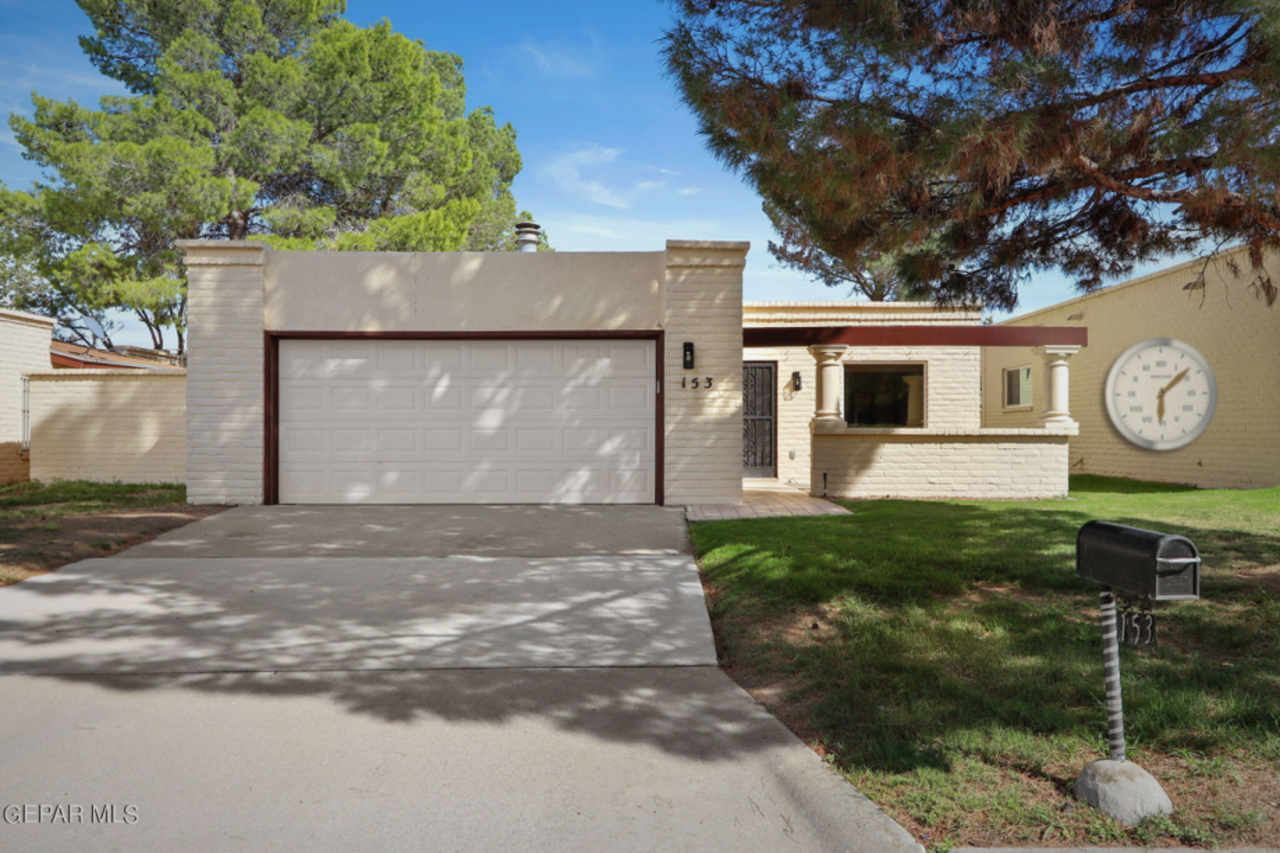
6:08
